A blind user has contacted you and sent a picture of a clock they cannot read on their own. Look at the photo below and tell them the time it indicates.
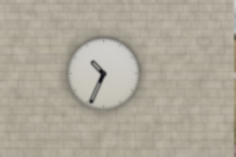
10:34
